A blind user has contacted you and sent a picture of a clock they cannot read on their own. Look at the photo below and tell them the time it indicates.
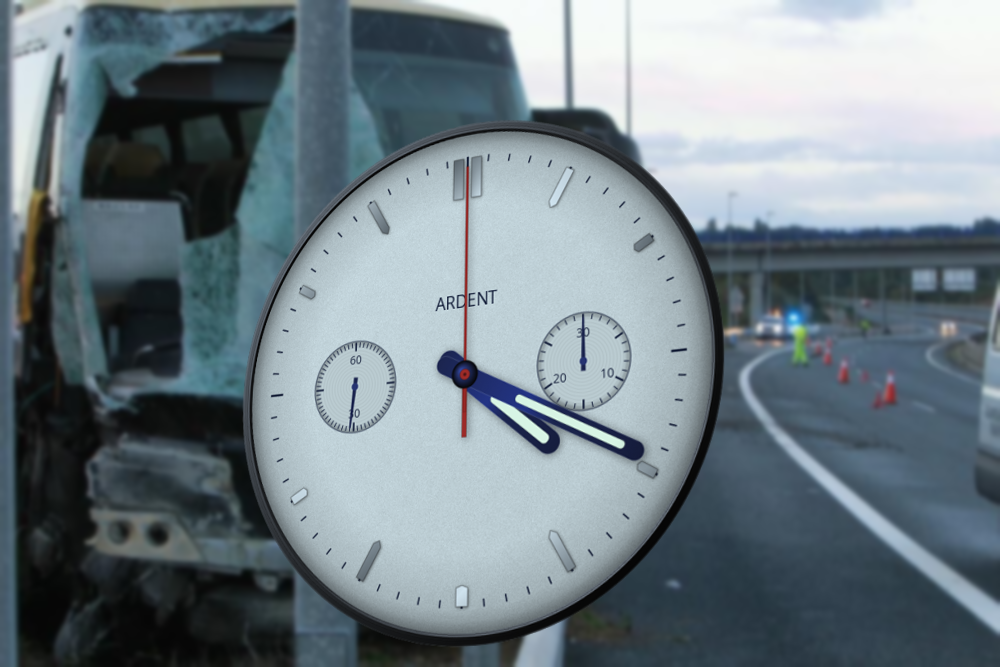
4:19:31
